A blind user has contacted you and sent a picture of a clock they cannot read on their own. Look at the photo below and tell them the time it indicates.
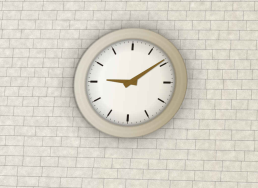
9:09
